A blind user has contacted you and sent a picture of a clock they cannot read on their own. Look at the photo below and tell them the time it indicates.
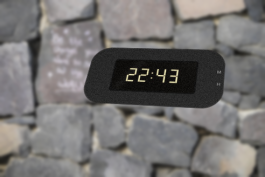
22:43
